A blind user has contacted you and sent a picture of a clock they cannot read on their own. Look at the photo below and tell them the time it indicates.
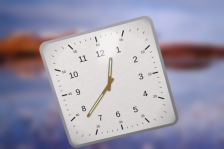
12:38
